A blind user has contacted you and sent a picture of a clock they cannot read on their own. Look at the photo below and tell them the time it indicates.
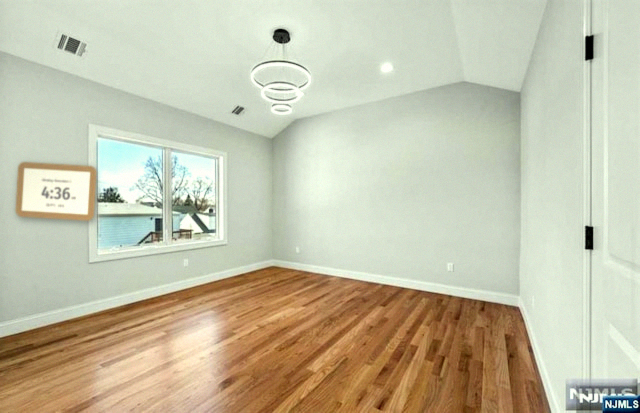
4:36
